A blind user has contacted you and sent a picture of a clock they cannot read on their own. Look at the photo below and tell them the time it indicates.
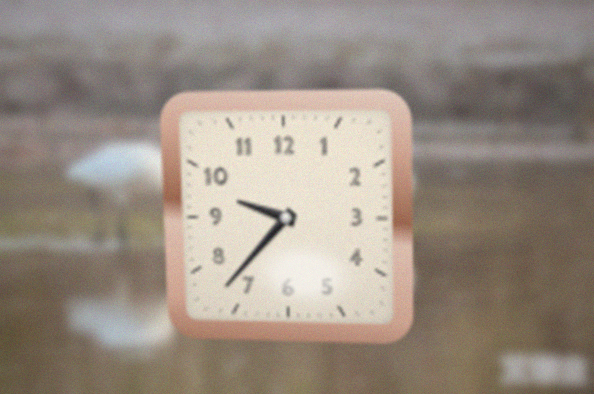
9:37
